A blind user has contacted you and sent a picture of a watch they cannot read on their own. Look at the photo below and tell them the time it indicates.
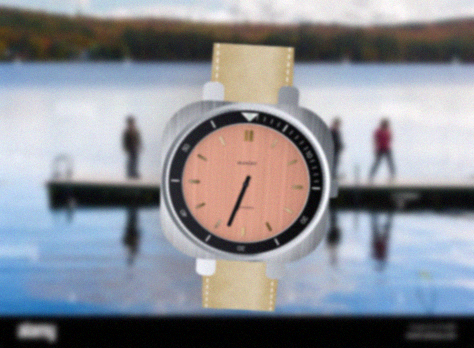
6:33
